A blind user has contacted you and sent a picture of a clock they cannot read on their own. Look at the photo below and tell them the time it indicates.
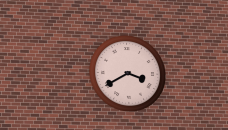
3:40
